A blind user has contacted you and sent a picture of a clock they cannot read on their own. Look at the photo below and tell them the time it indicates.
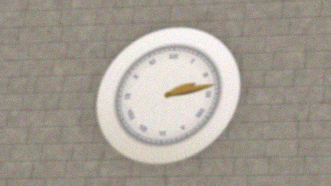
2:13
